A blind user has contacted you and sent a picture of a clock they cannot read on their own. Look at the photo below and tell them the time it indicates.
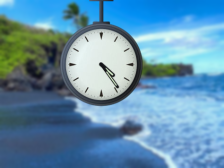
4:24
